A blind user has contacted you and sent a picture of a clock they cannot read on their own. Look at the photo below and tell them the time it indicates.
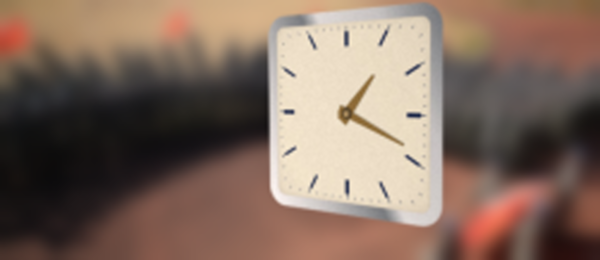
1:19
